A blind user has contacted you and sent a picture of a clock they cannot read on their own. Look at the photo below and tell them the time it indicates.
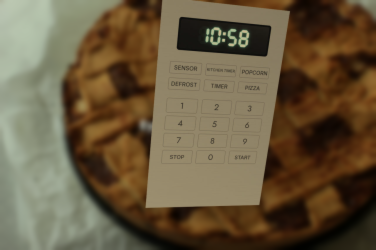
10:58
